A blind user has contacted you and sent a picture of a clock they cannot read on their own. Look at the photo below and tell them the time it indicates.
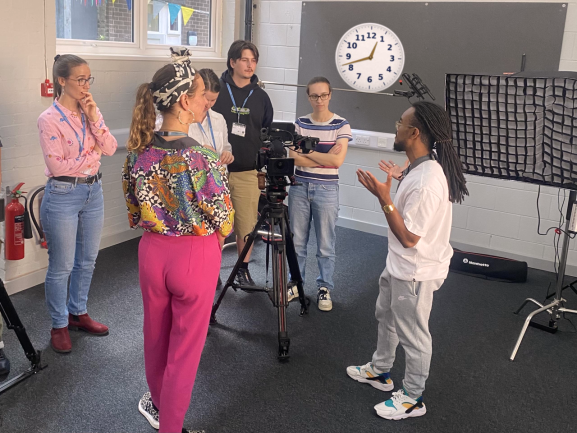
12:42
